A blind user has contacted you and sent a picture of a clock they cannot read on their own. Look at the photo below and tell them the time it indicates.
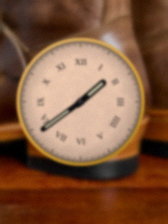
1:39
